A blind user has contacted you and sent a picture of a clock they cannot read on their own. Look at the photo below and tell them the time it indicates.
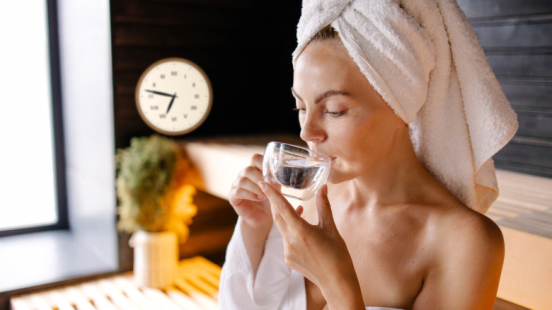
6:47
